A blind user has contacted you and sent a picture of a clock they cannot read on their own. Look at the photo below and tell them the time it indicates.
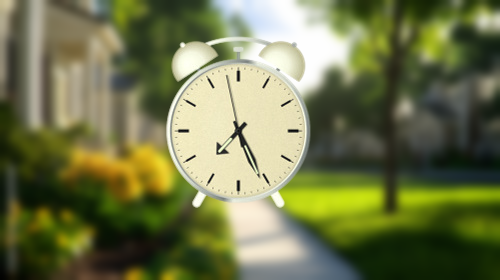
7:25:58
